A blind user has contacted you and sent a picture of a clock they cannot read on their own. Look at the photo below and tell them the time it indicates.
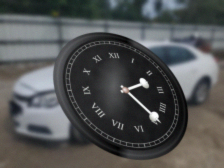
2:24
